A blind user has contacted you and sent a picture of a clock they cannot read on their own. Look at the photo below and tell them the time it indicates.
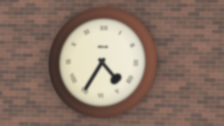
4:35
